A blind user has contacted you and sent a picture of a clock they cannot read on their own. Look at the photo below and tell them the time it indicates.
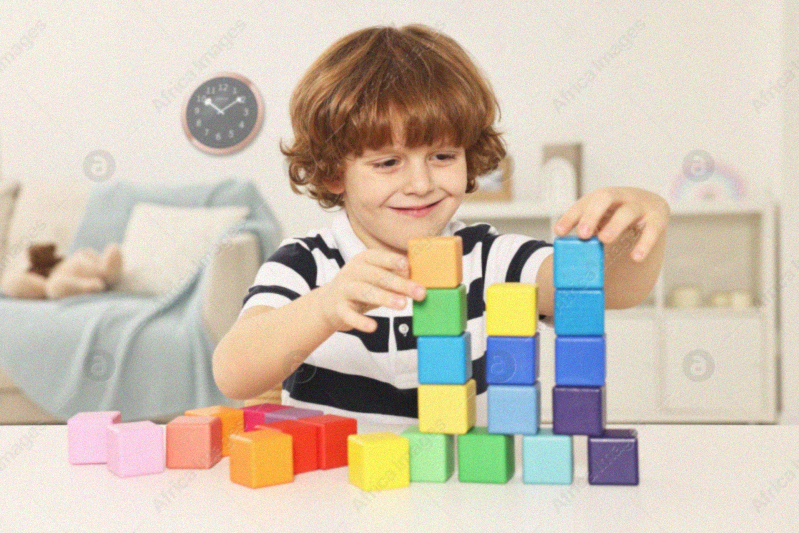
10:09
